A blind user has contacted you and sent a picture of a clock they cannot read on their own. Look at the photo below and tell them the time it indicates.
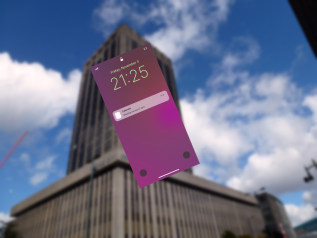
21:25
